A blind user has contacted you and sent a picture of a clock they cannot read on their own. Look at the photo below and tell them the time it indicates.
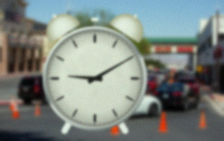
9:10
